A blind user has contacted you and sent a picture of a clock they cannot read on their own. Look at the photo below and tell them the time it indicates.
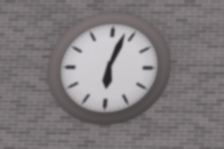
6:03
